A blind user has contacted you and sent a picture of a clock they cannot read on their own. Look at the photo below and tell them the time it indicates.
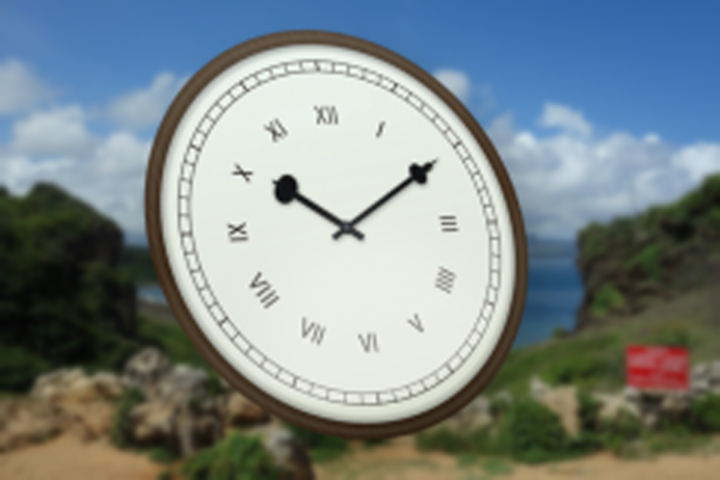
10:10
